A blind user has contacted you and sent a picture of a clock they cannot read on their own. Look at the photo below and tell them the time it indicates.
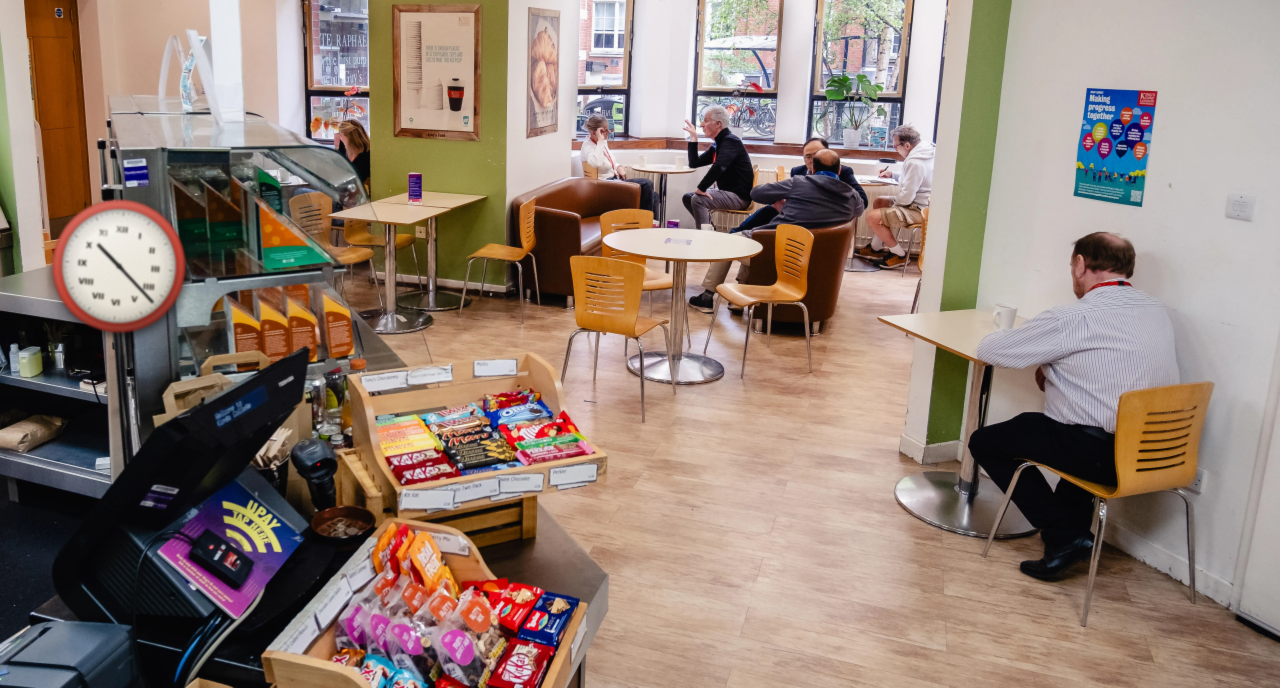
10:22
